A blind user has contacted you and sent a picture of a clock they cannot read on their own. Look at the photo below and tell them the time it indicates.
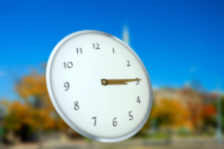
3:15
